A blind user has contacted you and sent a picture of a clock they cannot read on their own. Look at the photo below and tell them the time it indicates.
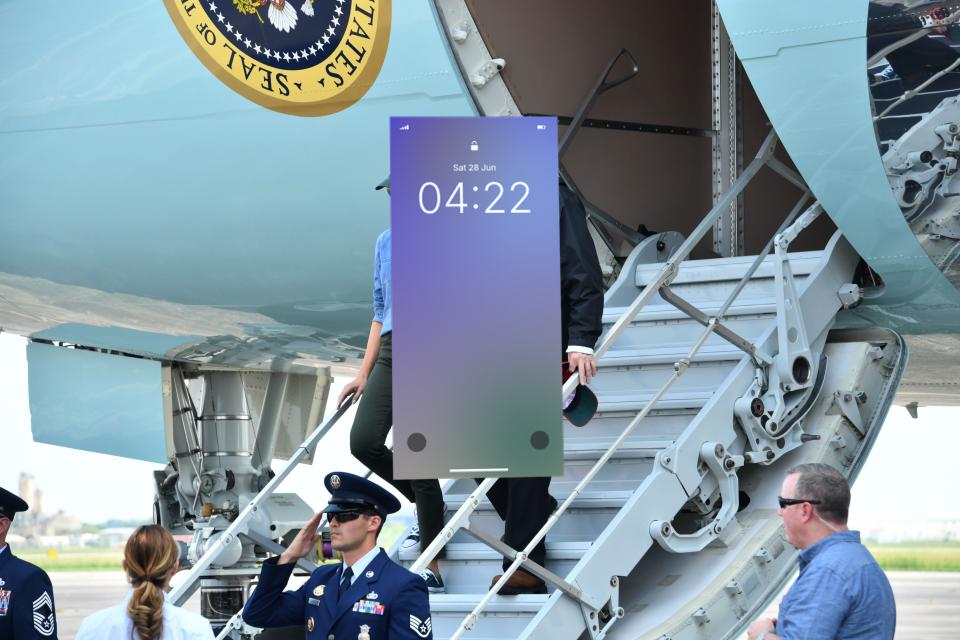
4:22
